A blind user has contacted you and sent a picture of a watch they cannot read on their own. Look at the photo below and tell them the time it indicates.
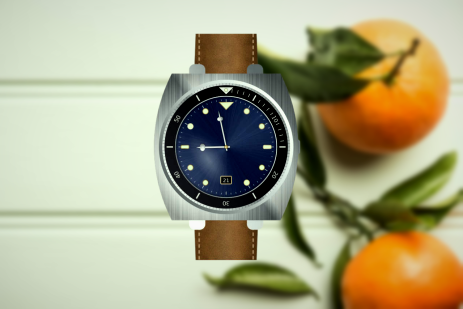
8:58
